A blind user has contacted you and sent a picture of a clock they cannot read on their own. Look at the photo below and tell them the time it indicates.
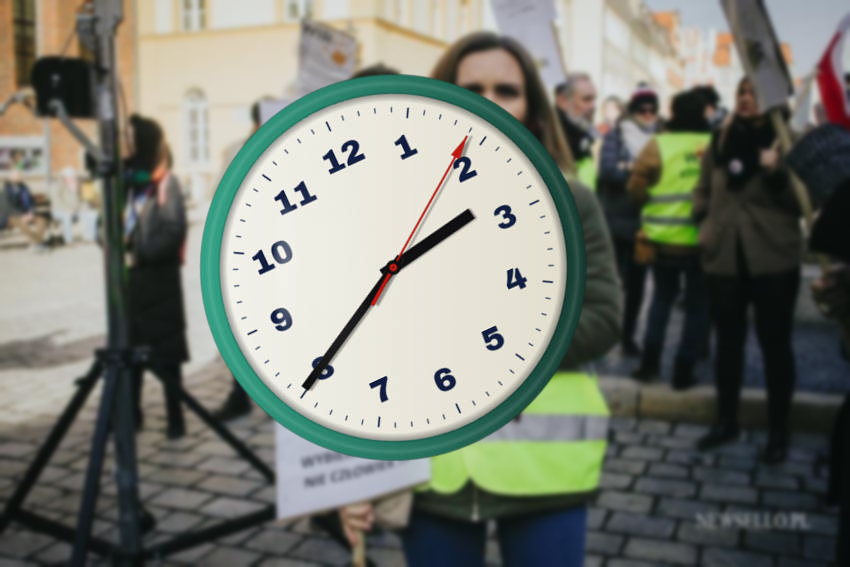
2:40:09
